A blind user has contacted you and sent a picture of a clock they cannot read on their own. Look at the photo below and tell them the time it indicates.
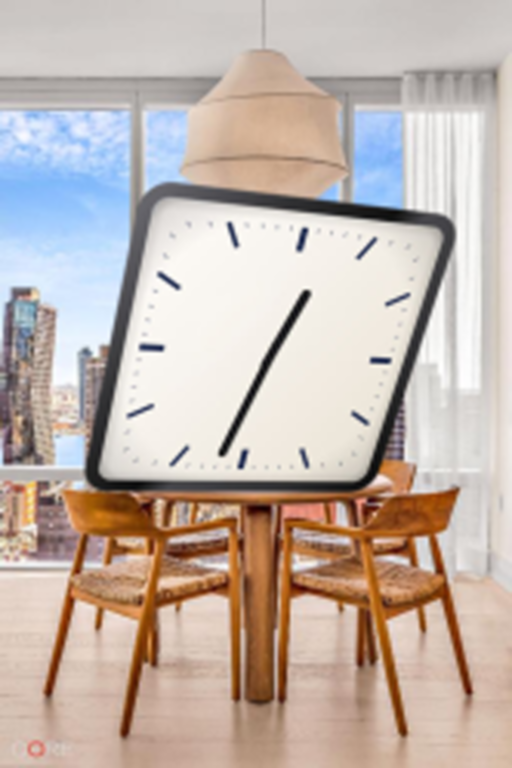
12:32
